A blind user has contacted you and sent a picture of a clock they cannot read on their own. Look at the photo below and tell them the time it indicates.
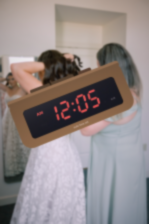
12:05
